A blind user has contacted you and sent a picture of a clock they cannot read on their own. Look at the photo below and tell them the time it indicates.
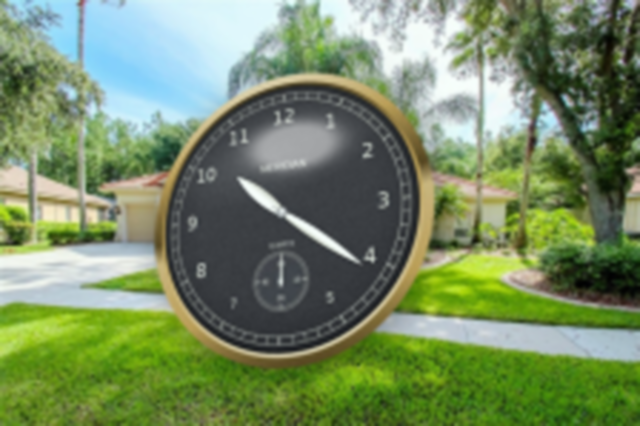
10:21
